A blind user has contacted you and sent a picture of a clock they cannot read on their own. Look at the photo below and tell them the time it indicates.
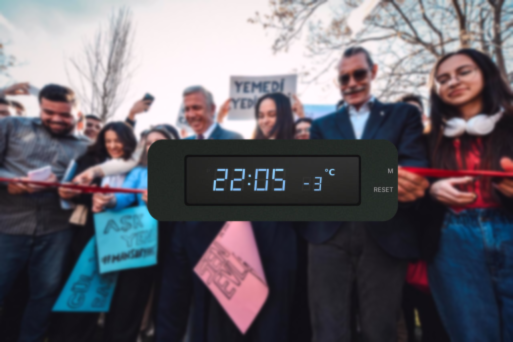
22:05
